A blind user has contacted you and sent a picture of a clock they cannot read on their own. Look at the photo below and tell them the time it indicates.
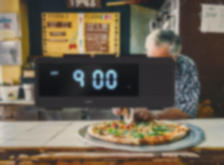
9:00
